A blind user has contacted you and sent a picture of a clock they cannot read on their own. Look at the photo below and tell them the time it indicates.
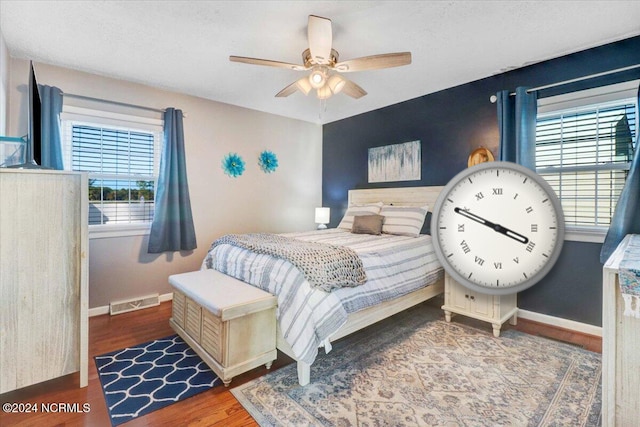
3:49
